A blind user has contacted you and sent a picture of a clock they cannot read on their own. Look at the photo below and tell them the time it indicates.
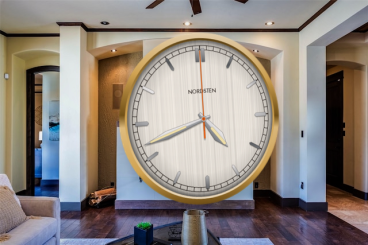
4:42:00
